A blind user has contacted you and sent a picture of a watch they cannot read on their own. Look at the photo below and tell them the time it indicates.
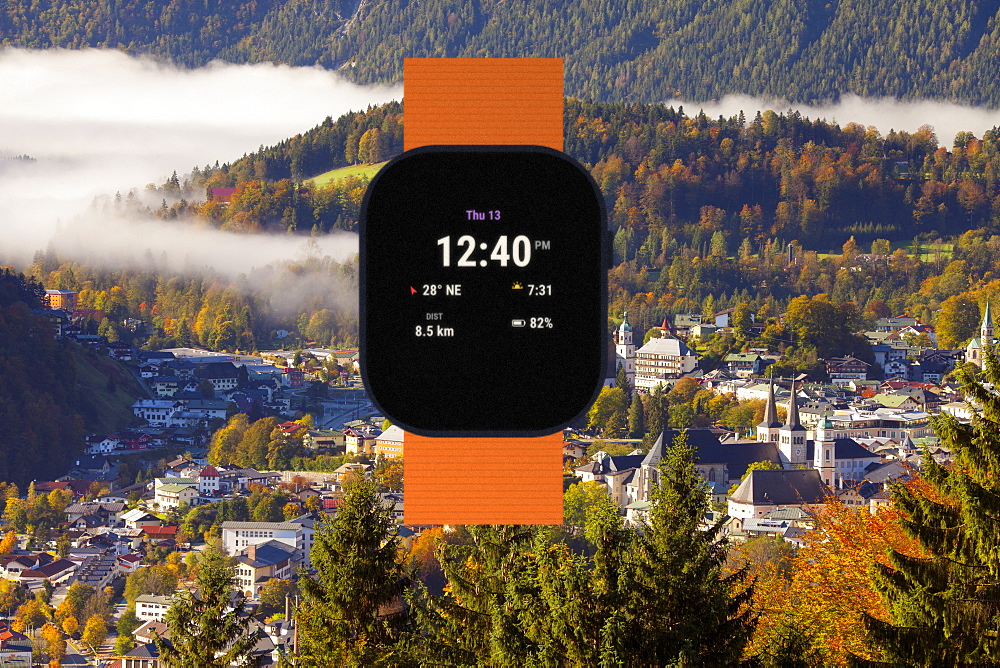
12:40
